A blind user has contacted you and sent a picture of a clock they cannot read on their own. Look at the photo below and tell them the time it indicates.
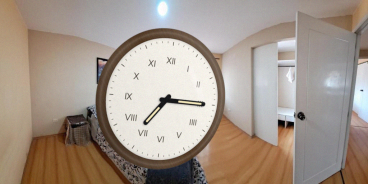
7:15
